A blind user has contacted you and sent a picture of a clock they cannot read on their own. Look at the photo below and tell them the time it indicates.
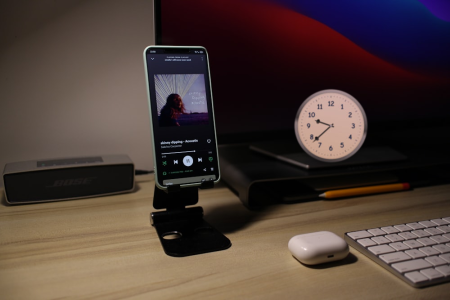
9:38
